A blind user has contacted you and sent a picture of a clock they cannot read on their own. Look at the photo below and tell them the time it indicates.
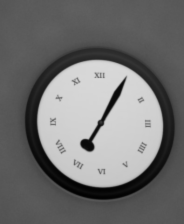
7:05
